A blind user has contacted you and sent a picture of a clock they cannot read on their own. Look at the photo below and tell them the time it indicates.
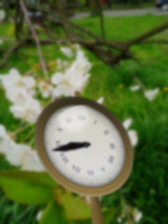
8:43
